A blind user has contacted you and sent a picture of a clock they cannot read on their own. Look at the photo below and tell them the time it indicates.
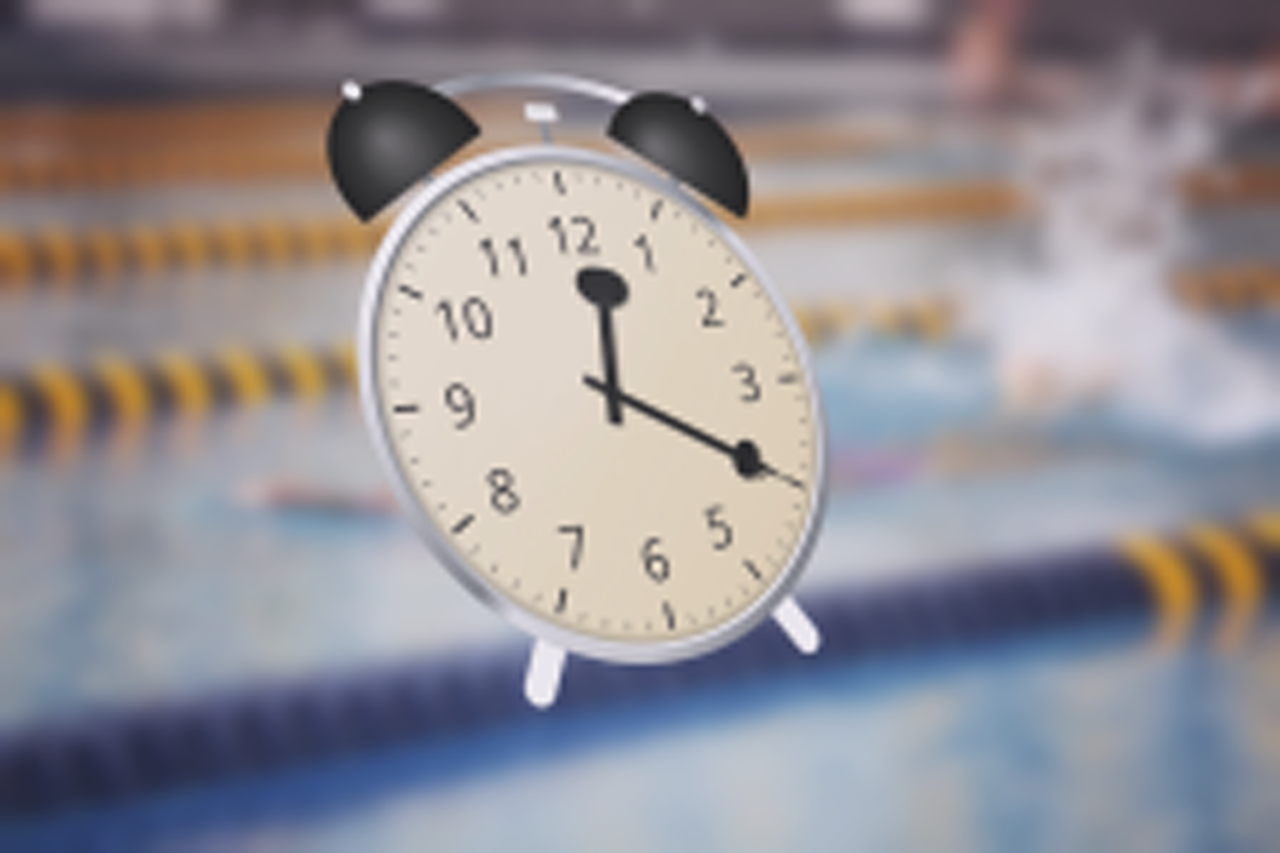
12:20
